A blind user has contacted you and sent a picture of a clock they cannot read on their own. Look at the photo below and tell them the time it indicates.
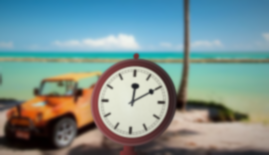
12:10
